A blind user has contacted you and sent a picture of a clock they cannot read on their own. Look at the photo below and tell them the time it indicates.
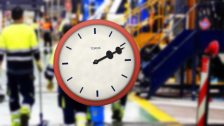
2:11
